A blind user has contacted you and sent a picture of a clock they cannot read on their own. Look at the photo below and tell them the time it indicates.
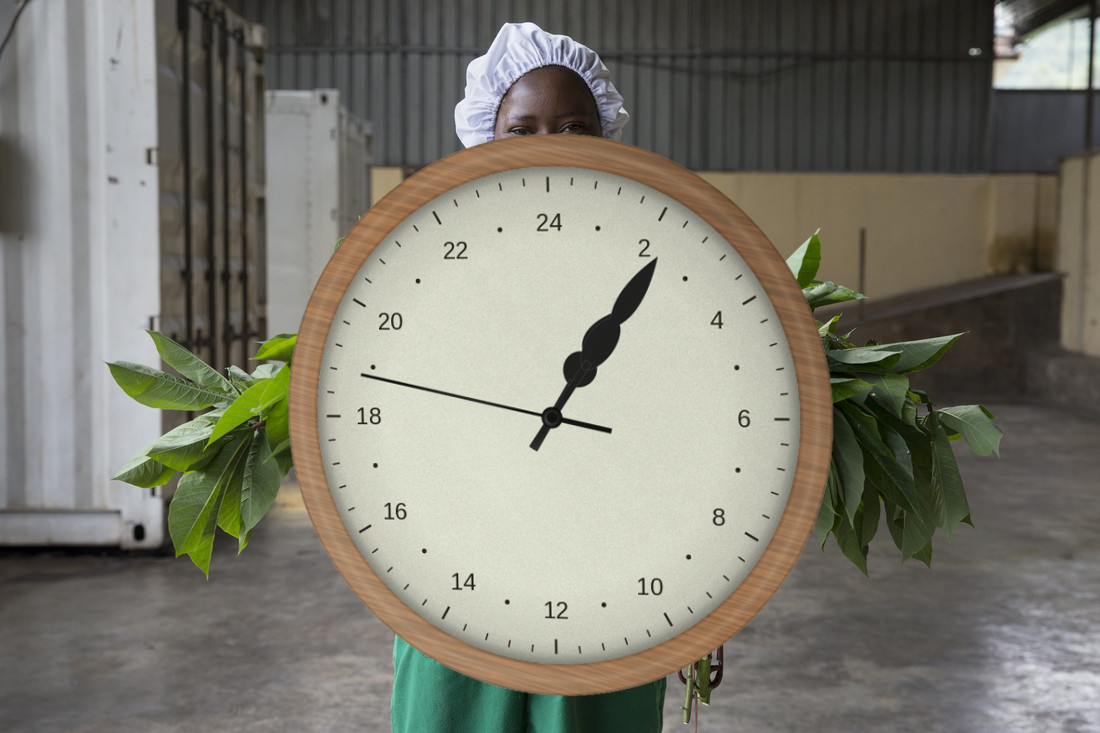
2:05:47
